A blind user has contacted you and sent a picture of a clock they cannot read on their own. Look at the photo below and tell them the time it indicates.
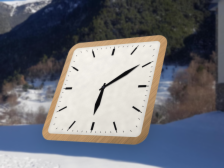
6:09
